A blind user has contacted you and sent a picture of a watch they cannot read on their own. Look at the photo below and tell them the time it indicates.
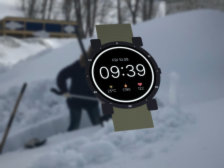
9:39
